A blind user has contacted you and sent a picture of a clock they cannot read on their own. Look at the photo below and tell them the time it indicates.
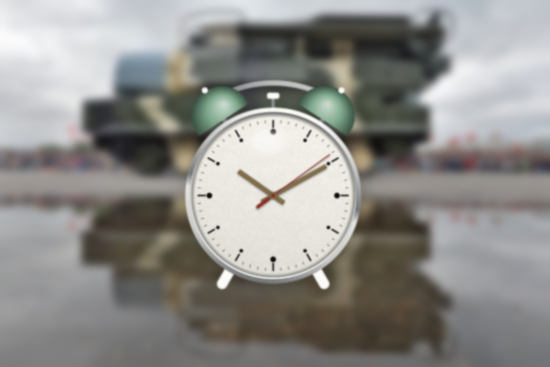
10:10:09
